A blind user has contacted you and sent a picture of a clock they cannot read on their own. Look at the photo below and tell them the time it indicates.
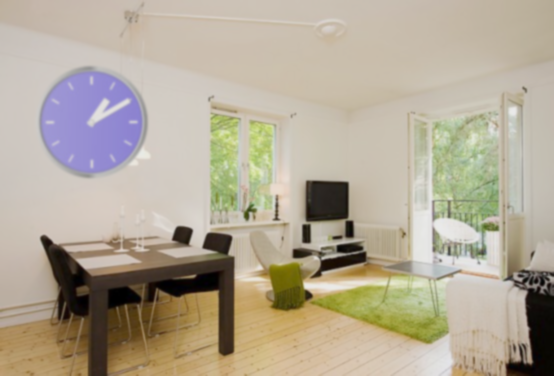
1:10
